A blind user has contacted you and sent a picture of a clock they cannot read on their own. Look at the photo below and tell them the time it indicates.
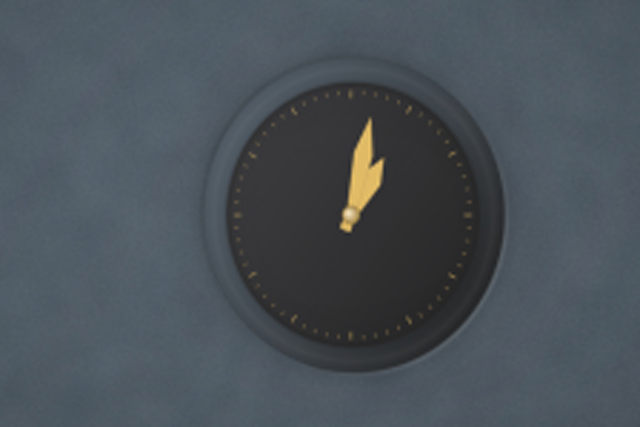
1:02
